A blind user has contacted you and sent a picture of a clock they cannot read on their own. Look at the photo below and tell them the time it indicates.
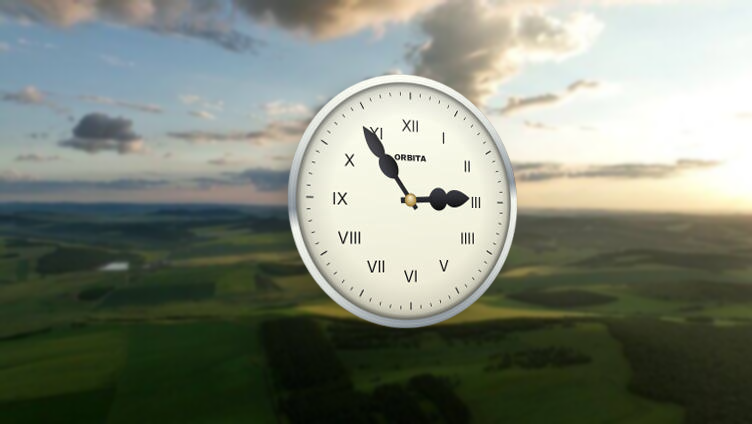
2:54
